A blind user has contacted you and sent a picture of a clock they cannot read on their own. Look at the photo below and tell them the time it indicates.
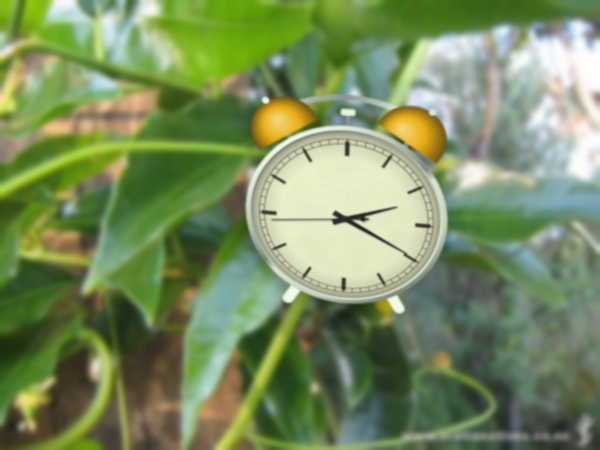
2:19:44
